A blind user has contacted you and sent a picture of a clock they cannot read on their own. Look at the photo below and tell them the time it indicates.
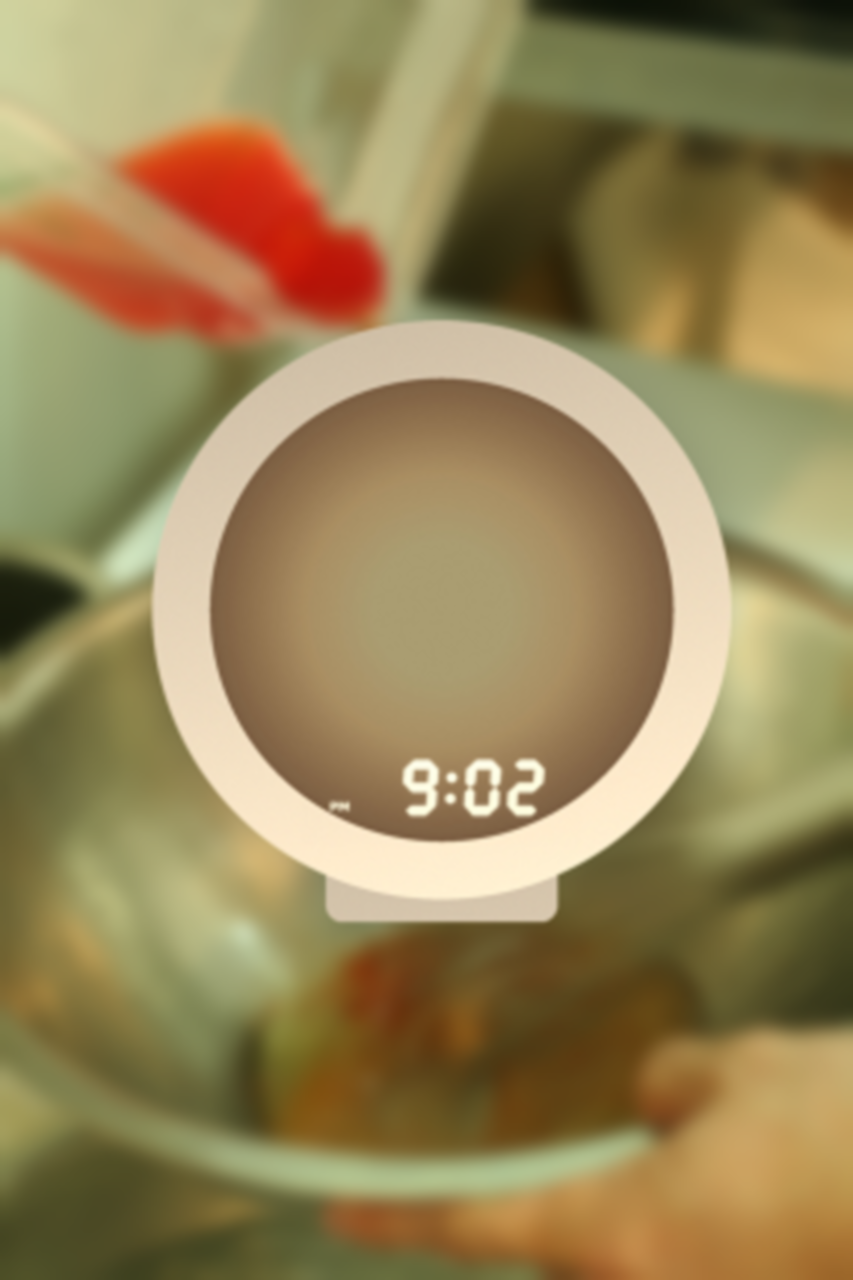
9:02
